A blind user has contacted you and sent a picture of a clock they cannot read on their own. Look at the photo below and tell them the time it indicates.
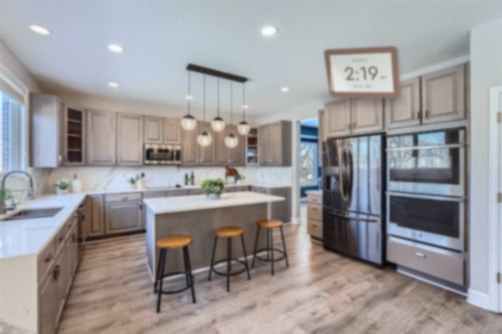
2:19
